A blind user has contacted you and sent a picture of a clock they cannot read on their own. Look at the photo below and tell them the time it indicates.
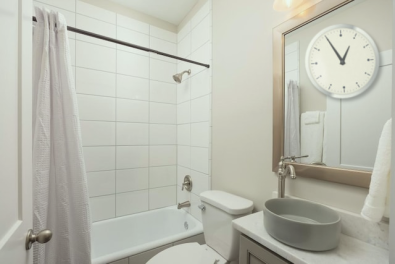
12:55
